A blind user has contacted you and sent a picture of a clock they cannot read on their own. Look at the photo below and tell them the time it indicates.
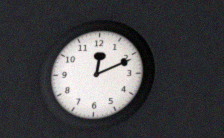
12:11
